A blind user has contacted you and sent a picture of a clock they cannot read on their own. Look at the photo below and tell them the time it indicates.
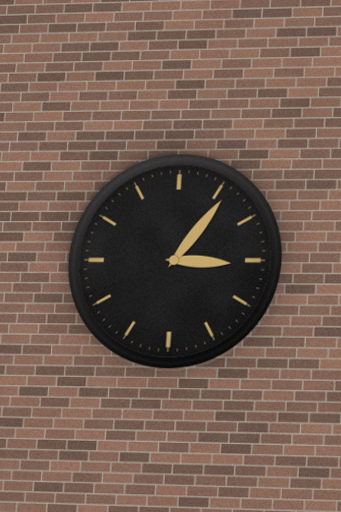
3:06
